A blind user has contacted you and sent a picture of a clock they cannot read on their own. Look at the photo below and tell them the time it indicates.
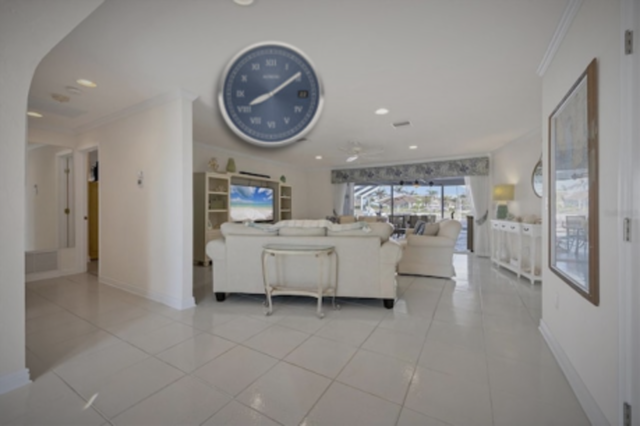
8:09
